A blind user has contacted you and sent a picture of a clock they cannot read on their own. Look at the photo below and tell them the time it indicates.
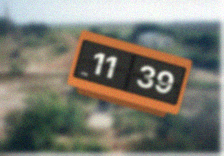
11:39
